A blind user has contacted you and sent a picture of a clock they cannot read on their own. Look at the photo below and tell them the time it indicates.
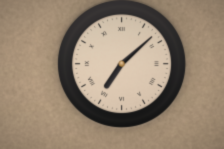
7:08
